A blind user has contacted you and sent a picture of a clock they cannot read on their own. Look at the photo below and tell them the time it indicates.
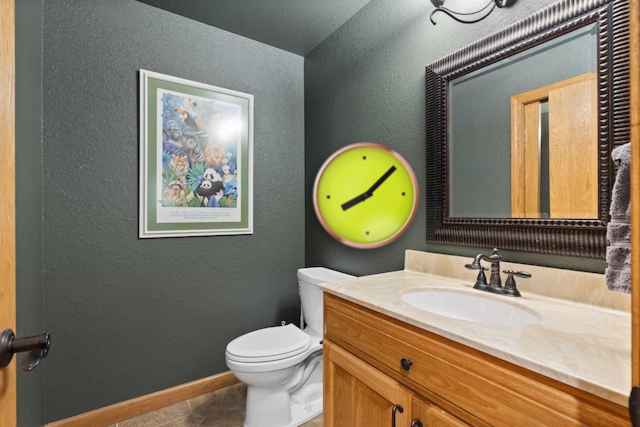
8:08
